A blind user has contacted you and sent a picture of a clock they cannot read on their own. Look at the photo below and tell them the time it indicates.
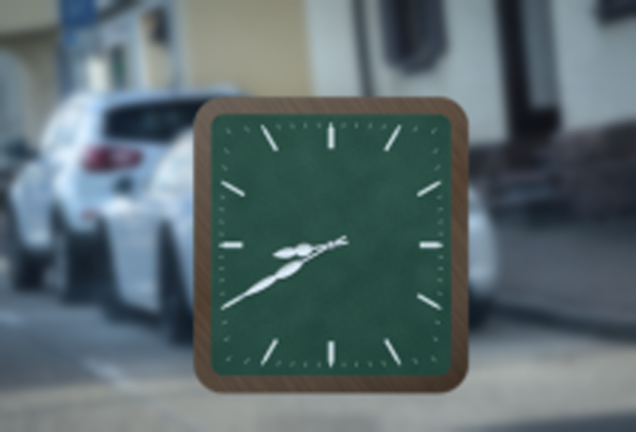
8:40
